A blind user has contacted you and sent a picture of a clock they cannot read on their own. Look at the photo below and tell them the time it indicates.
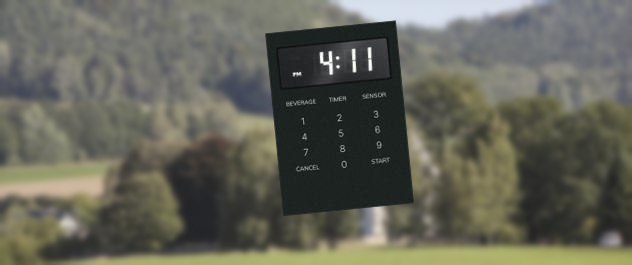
4:11
